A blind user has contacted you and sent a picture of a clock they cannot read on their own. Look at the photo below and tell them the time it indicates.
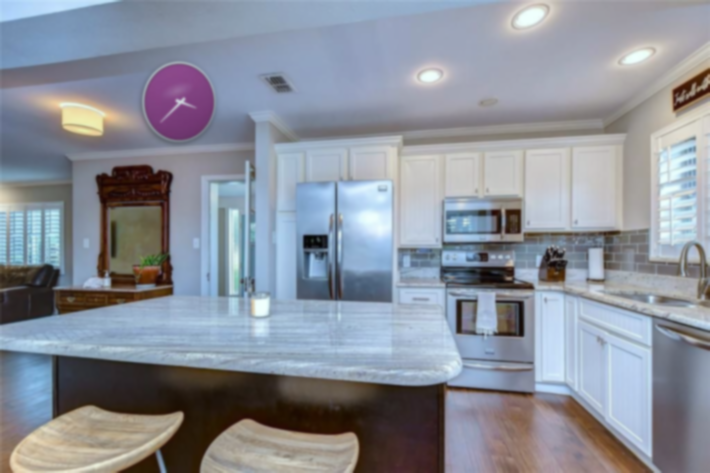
3:38
